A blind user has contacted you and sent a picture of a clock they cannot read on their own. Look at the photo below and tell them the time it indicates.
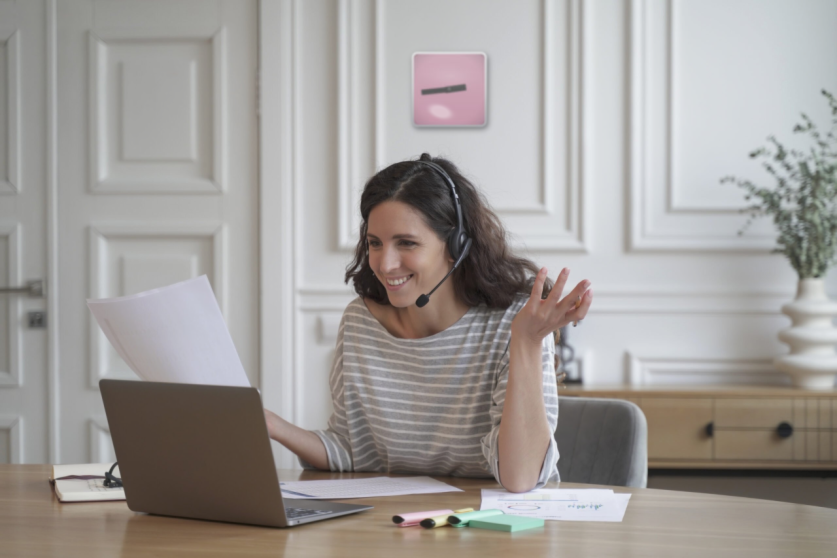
2:44
